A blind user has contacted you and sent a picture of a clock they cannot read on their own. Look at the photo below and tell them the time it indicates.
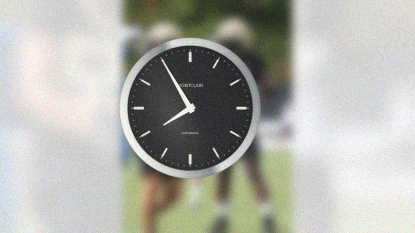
7:55
